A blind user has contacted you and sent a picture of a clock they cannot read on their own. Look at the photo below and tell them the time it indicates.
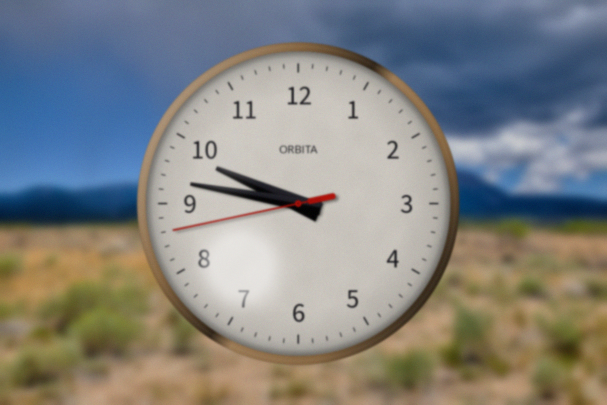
9:46:43
